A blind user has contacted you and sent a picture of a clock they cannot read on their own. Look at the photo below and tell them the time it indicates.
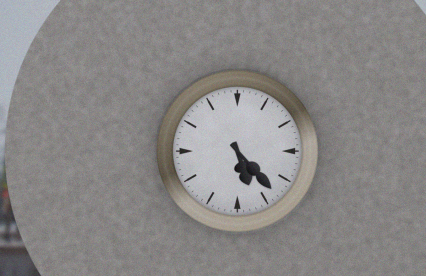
5:23
